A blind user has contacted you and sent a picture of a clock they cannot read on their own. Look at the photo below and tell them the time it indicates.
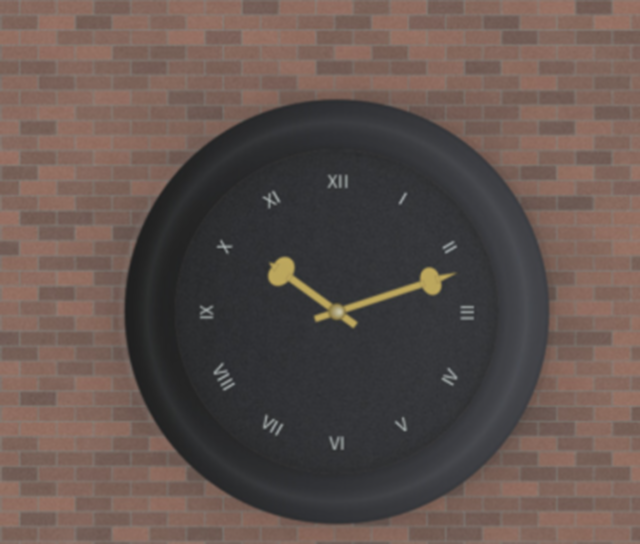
10:12
